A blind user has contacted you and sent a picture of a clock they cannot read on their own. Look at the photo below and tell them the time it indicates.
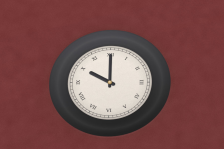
10:00
